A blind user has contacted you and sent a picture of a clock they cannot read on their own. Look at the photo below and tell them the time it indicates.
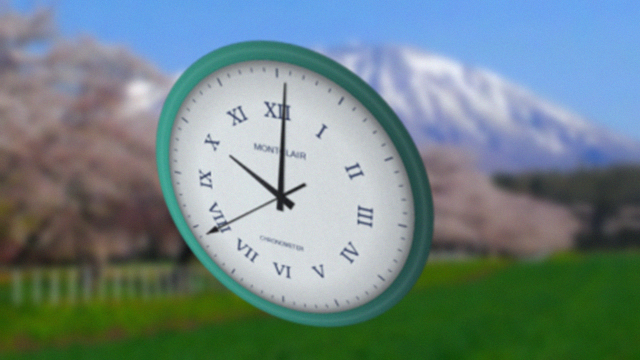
10:00:39
